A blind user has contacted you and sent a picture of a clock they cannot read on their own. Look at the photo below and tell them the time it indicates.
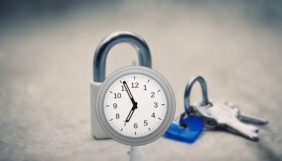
6:56
